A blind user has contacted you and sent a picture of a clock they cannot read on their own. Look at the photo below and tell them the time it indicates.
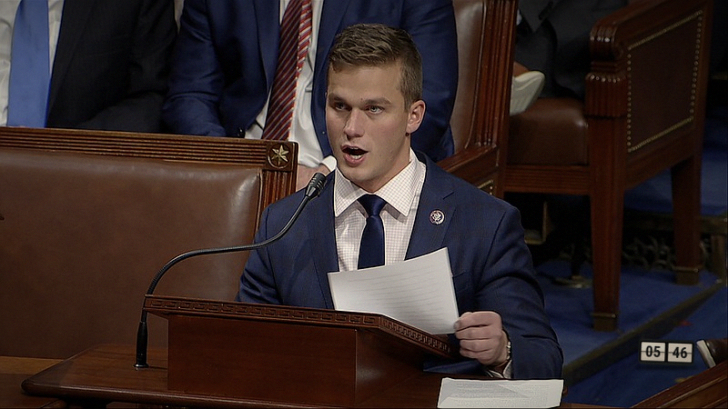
5:46
